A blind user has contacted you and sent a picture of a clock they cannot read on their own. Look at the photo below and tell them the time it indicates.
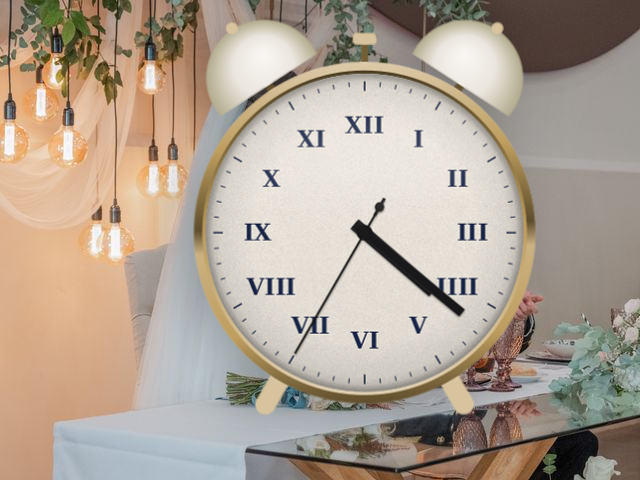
4:21:35
